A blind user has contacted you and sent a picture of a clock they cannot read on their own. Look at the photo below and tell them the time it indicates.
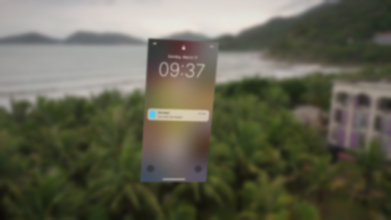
9:37
